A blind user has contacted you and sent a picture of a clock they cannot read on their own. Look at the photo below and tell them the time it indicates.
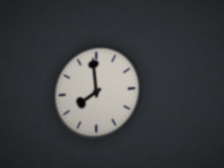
7:59
